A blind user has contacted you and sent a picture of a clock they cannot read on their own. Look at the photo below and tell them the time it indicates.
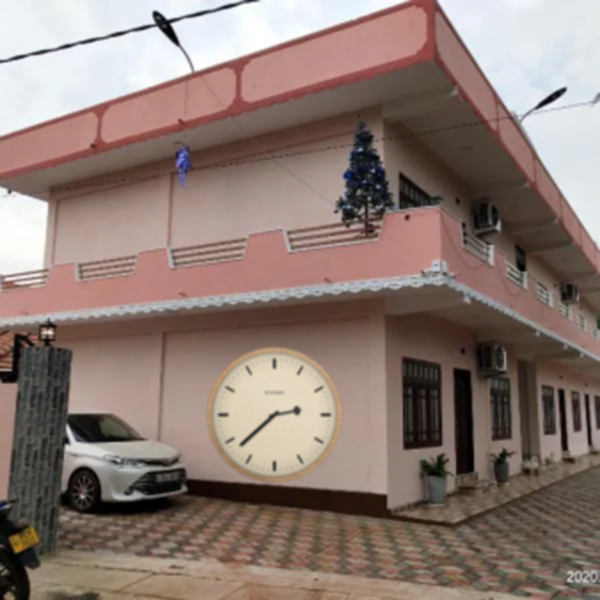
2:38
